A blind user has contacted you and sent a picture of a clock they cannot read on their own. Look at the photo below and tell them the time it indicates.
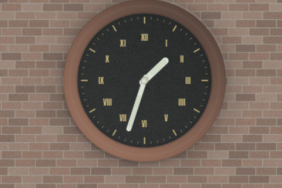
1:33
